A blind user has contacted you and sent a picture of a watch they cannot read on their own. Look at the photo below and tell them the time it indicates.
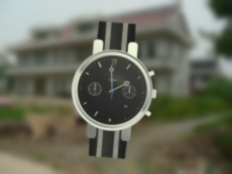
1:59
